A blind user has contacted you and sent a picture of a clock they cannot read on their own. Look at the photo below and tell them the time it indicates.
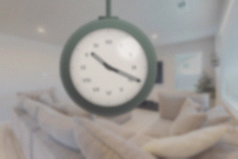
10:19
